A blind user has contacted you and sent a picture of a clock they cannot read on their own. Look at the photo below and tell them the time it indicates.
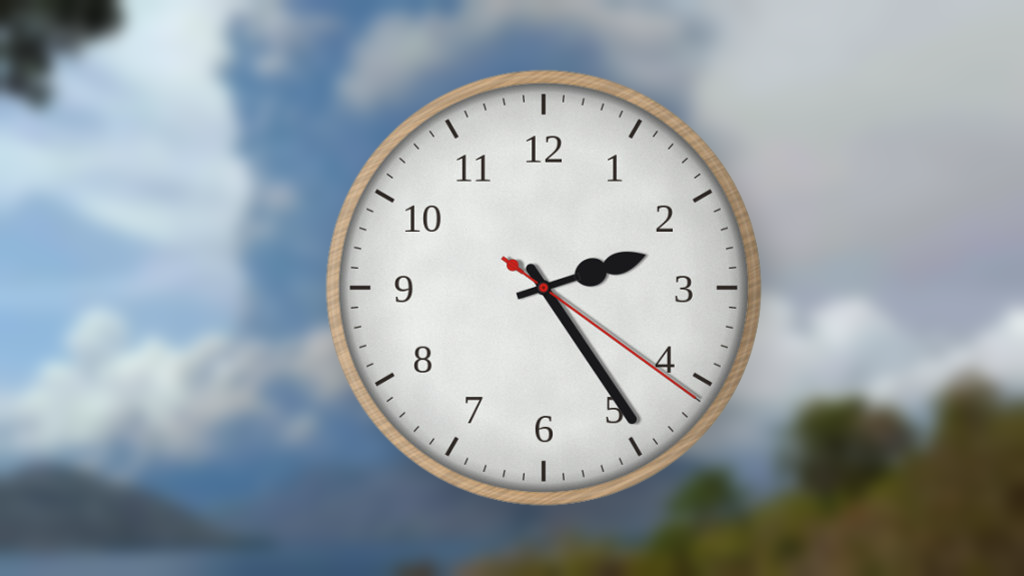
2:24:21
